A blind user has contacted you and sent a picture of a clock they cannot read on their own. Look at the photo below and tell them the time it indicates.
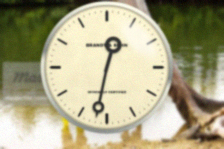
12:32
